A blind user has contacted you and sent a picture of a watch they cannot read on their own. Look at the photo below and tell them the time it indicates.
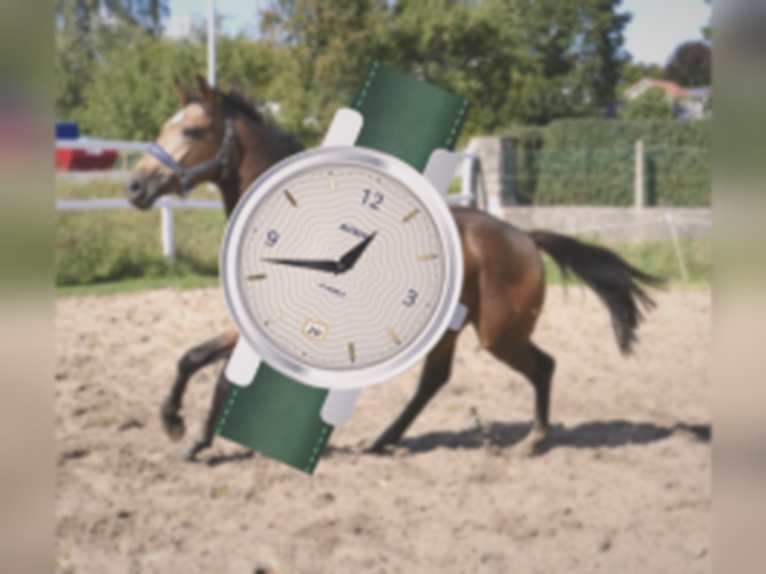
12:42
